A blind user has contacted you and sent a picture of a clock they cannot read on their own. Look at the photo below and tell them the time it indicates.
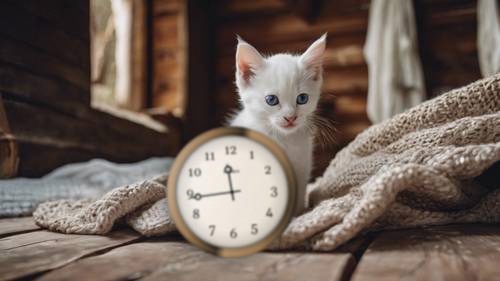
11:44
